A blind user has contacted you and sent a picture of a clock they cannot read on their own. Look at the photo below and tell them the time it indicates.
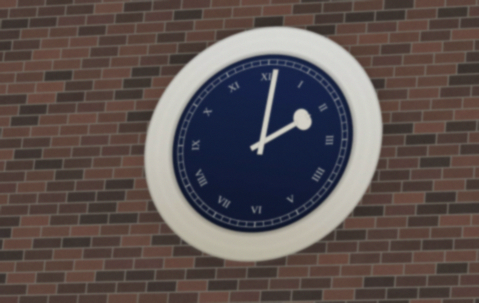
2:01
